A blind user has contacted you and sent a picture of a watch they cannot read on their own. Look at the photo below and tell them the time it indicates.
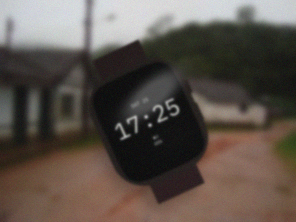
17:25
